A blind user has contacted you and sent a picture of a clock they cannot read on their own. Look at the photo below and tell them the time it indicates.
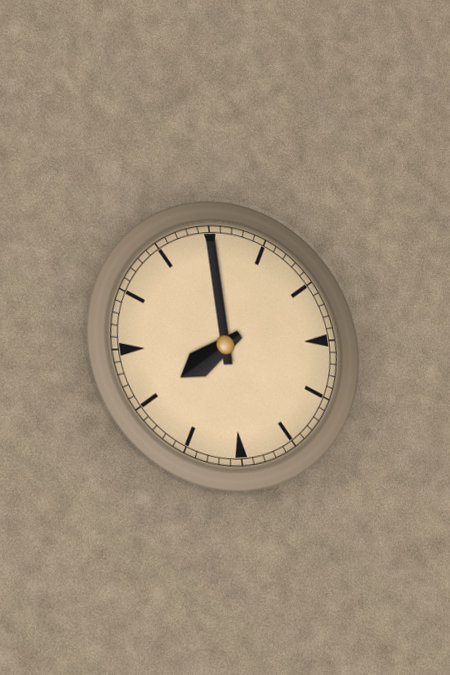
8:00
